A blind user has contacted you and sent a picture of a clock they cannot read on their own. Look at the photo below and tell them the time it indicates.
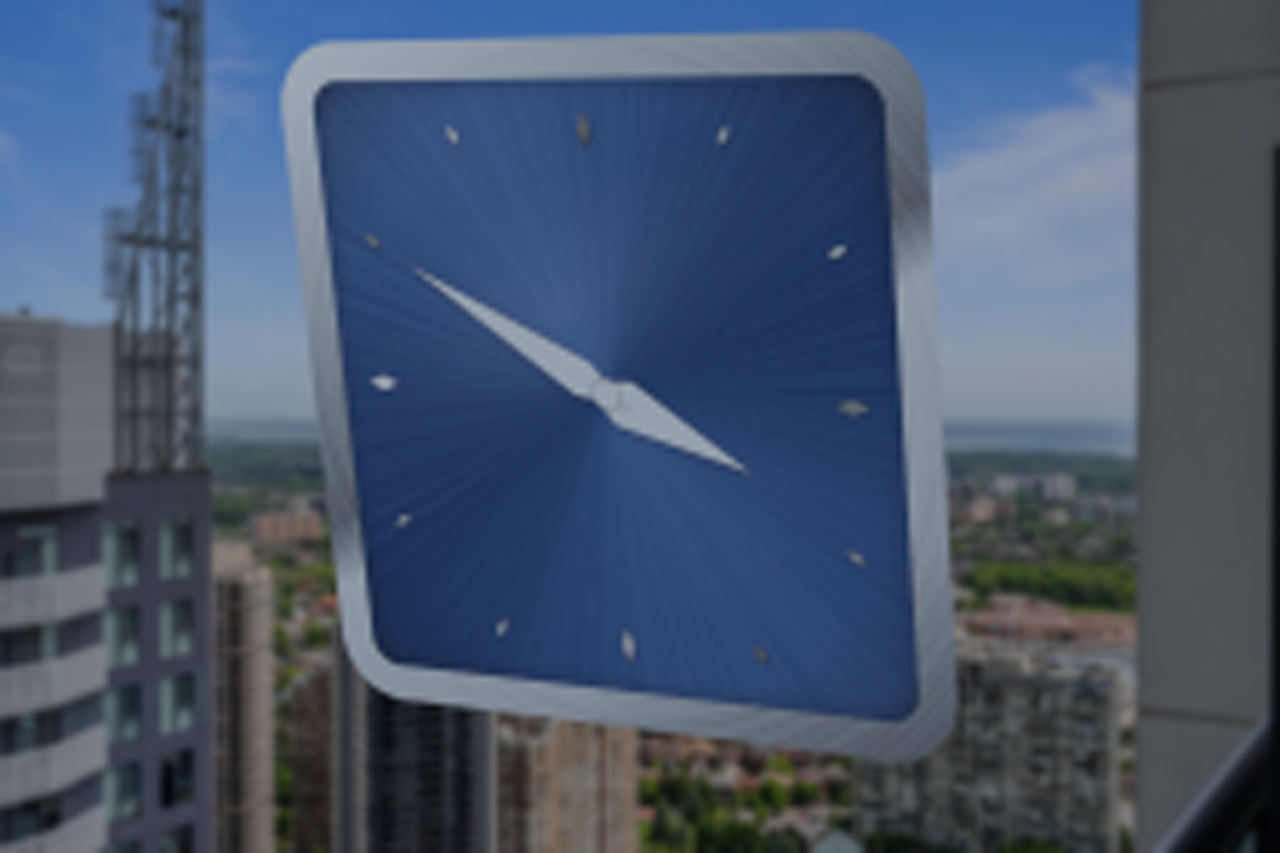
3:50
